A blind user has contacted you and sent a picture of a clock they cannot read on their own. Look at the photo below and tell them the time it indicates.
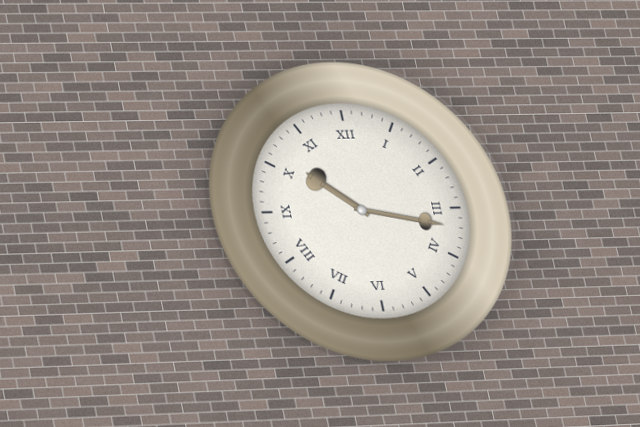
10:17
